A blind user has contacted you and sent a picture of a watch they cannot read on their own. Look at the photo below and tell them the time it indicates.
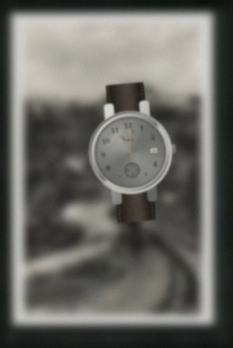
11:01
